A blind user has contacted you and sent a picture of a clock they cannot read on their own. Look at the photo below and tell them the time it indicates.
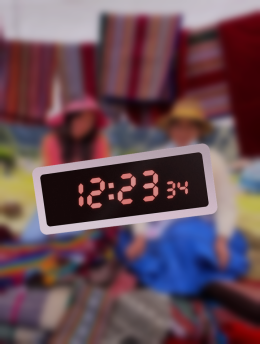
12:23:34
